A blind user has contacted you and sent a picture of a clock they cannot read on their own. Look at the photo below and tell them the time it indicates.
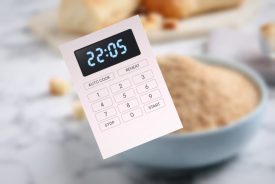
22:05
